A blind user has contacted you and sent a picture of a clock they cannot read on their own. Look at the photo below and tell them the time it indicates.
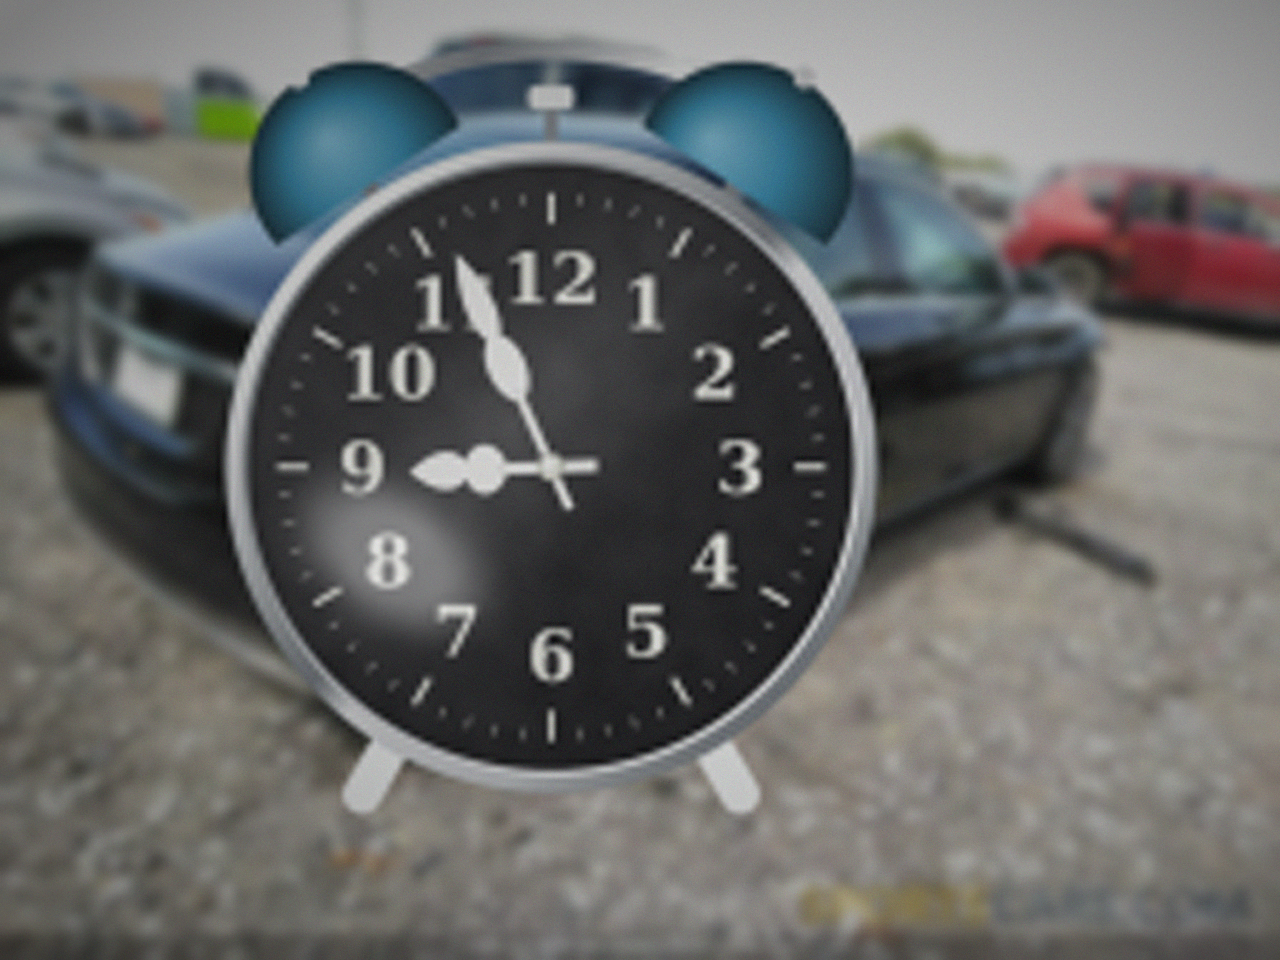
8:56
